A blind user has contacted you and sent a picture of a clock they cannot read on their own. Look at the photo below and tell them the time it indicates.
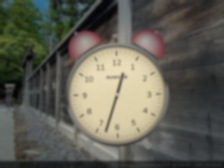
12:33
